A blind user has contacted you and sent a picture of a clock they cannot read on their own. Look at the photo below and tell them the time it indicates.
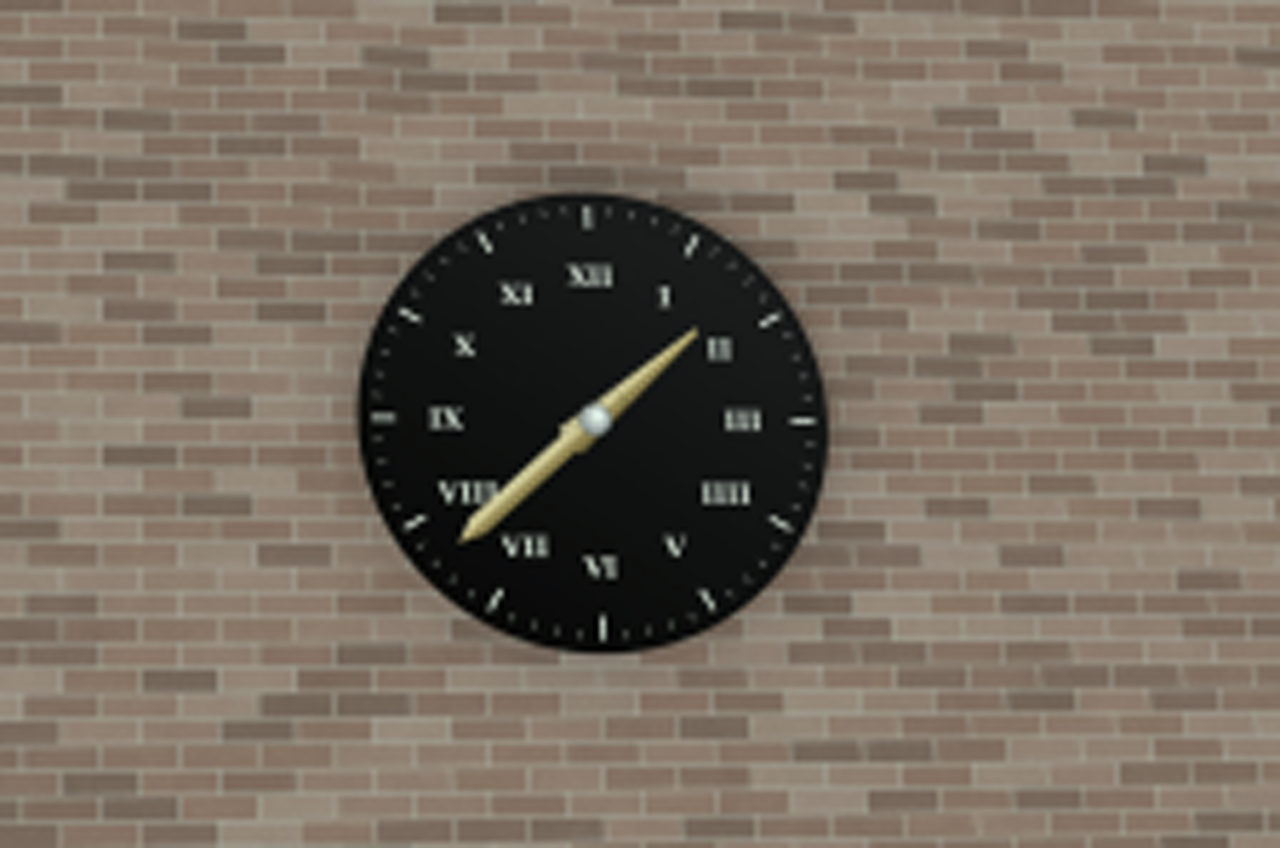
1:38
